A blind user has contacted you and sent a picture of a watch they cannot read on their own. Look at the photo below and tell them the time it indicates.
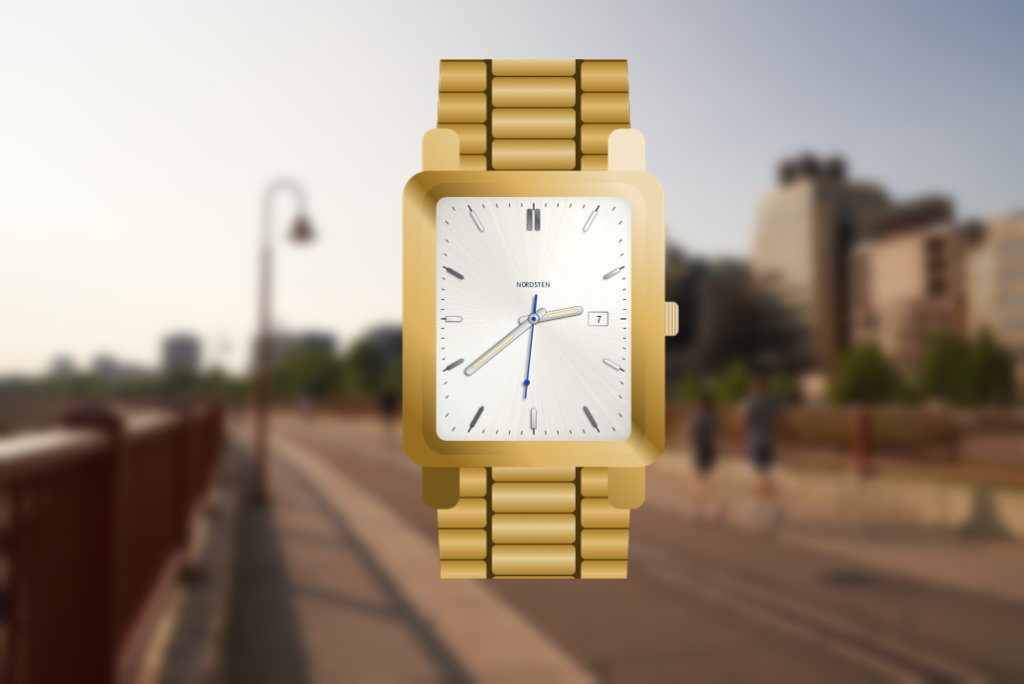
2:38:31
